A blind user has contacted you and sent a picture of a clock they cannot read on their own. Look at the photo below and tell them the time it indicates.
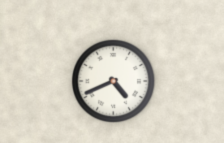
4:41
